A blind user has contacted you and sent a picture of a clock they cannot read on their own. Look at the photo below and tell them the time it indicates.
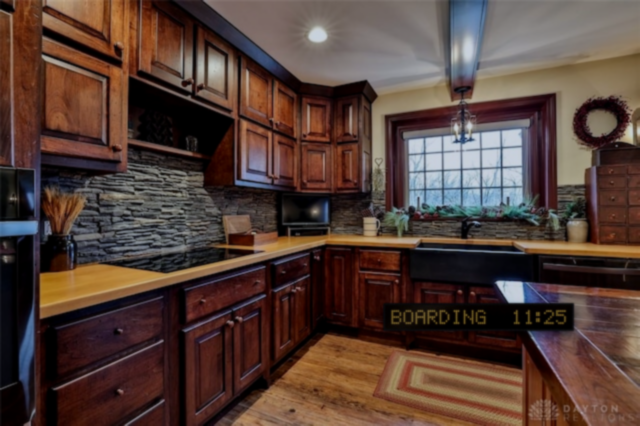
11:25
